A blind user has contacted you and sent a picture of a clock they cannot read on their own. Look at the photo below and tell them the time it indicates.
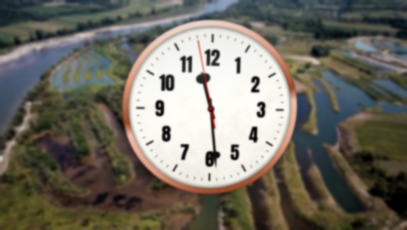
11:28:58
